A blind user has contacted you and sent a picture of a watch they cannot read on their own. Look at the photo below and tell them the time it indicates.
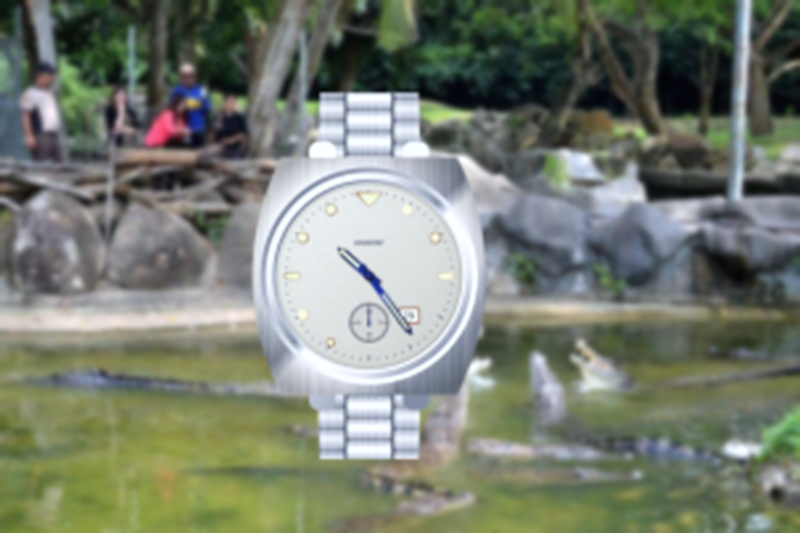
10:24
